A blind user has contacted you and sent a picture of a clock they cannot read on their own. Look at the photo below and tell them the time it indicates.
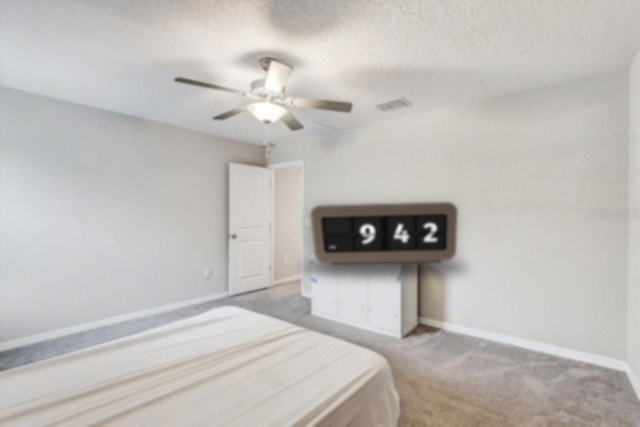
9:42
